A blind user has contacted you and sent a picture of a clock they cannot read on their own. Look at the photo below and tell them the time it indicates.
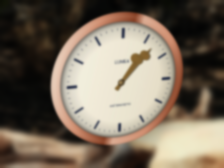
1:07
